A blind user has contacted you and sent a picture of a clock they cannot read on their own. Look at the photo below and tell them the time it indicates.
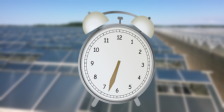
6:33
